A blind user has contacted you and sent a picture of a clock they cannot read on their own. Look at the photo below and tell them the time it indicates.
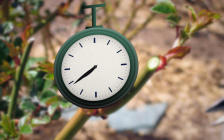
7:39
